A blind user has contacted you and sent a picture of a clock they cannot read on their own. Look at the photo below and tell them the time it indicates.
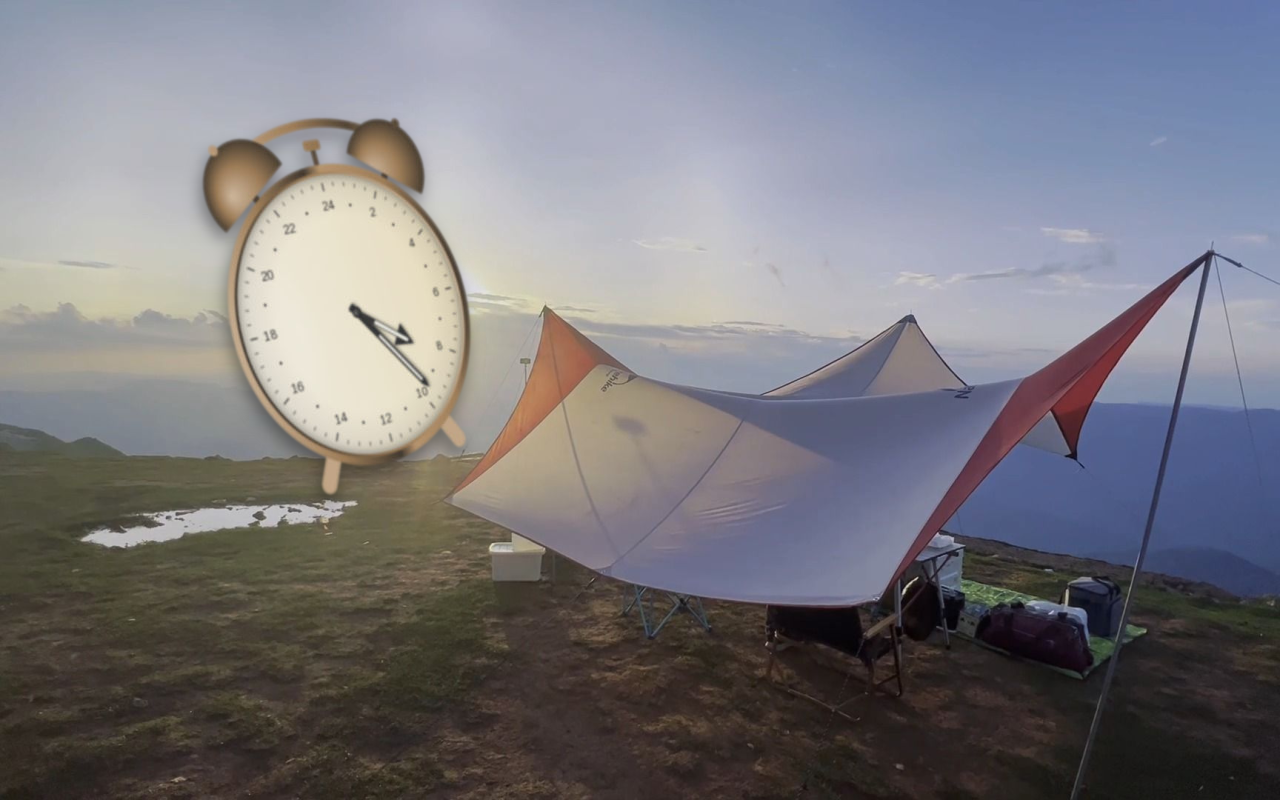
8:24
